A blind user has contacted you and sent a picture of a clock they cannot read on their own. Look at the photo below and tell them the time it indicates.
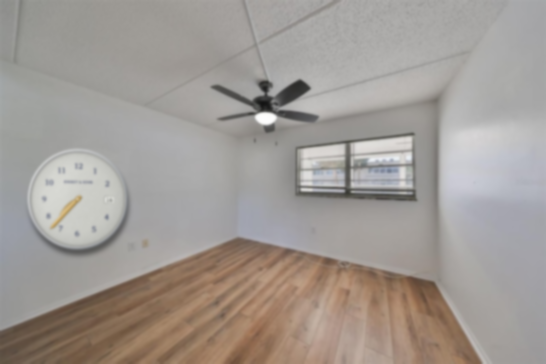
7:37
